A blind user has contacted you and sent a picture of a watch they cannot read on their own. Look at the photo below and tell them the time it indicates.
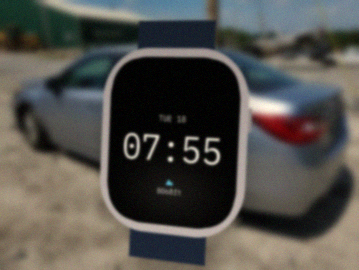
7:55
